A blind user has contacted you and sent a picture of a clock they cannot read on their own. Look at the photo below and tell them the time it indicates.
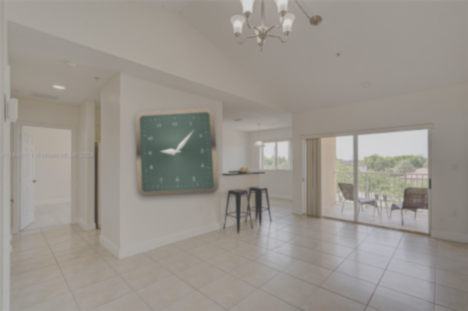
9:07
